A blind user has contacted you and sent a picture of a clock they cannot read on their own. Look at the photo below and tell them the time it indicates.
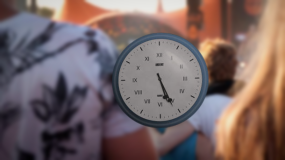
5:26
